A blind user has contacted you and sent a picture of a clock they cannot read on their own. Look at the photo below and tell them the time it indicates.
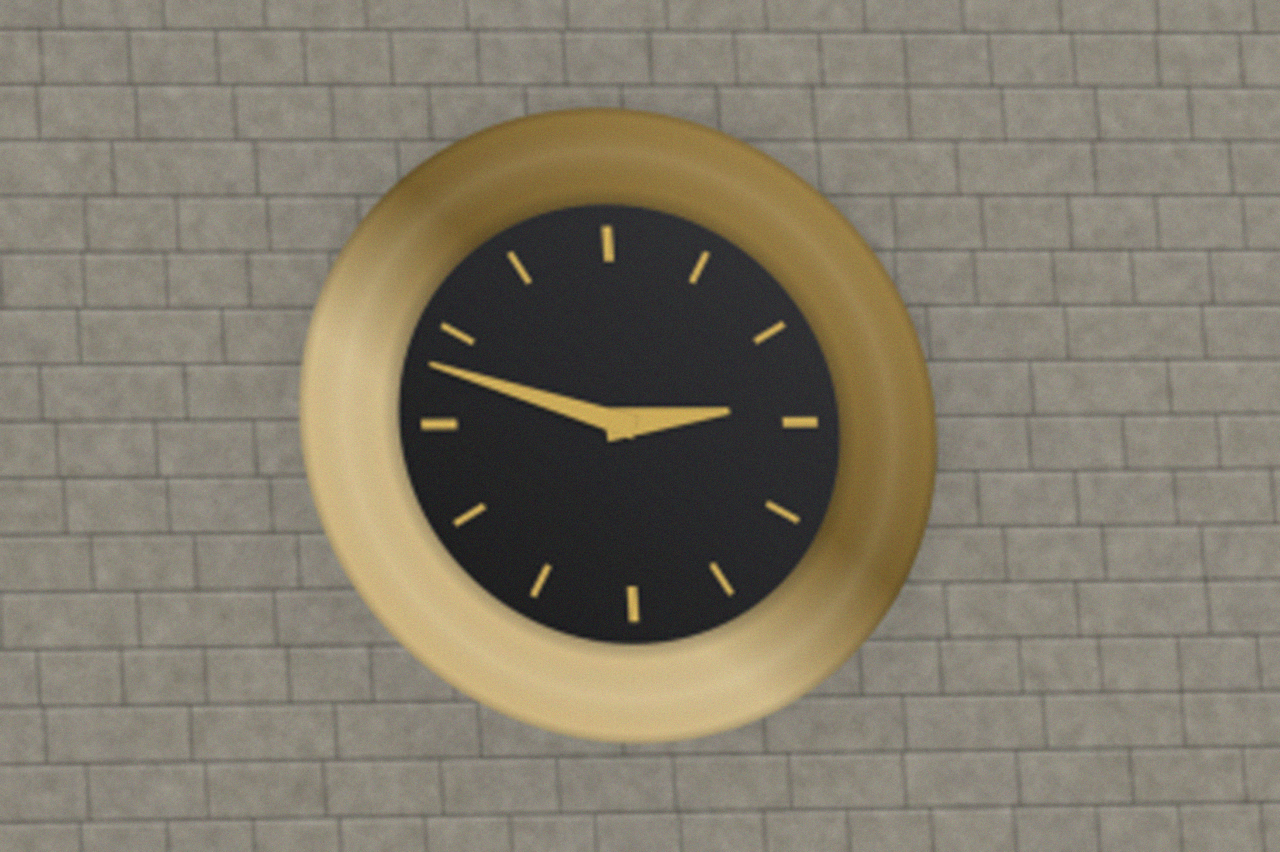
2:48
